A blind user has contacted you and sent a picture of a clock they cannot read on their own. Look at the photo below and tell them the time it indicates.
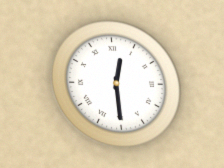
12:30
